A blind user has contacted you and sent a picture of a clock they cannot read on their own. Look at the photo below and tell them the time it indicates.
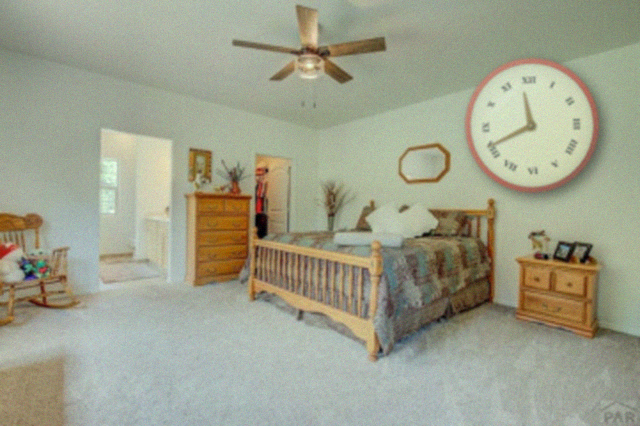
11:41
